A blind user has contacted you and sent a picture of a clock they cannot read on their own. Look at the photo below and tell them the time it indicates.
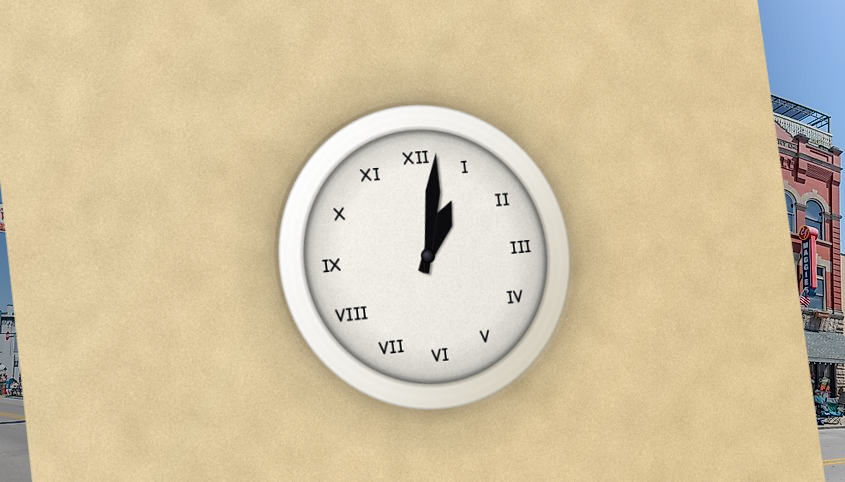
1:02
